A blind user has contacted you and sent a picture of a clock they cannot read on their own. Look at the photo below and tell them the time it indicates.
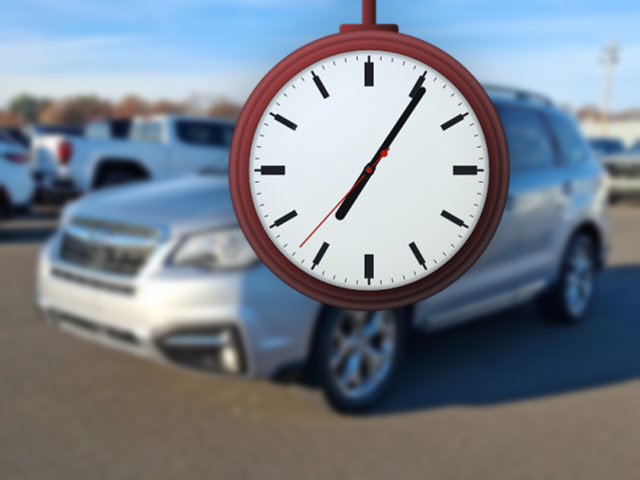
7:05:37
